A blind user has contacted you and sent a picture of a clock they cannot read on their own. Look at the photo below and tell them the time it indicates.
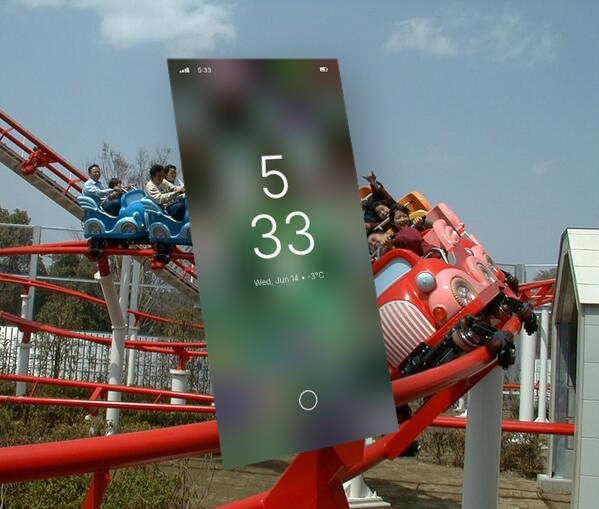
5:33
